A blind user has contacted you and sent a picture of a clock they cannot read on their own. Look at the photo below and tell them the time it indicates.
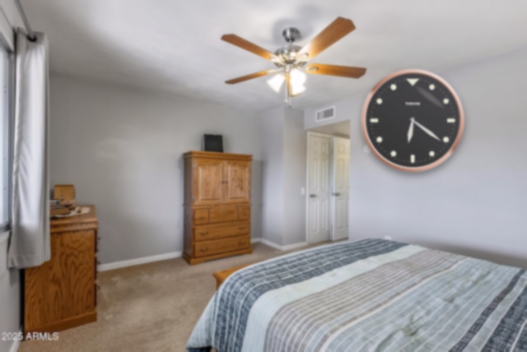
6:21
